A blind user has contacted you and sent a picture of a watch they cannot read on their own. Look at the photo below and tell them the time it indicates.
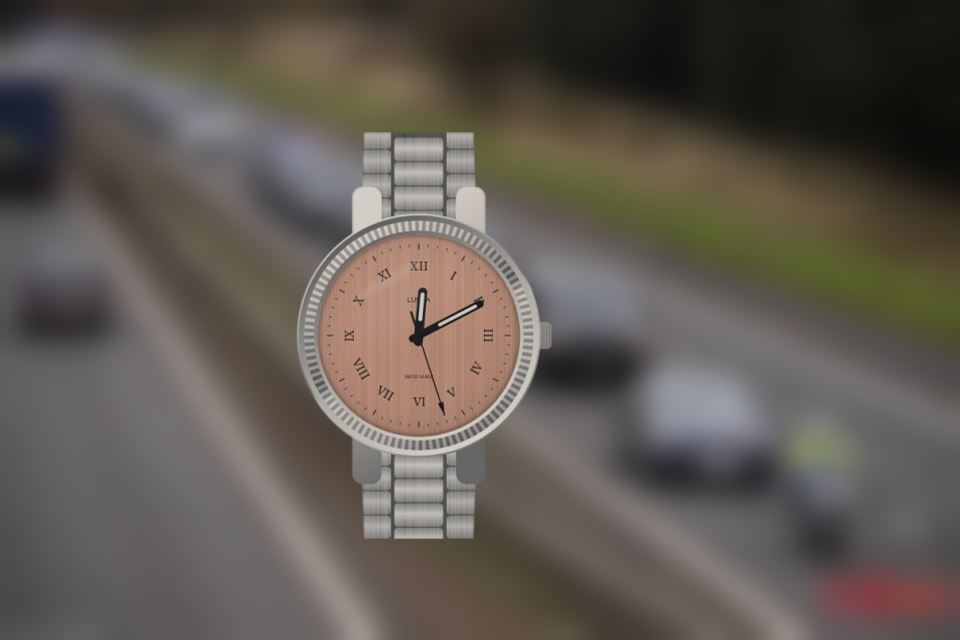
12:10:27
